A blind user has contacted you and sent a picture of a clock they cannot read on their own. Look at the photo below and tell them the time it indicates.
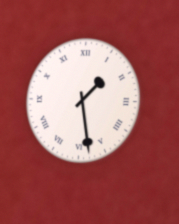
1:28
